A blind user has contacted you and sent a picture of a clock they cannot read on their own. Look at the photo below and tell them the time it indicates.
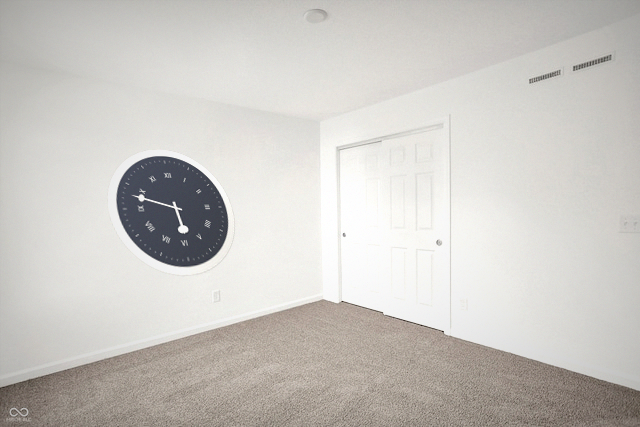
5:48
